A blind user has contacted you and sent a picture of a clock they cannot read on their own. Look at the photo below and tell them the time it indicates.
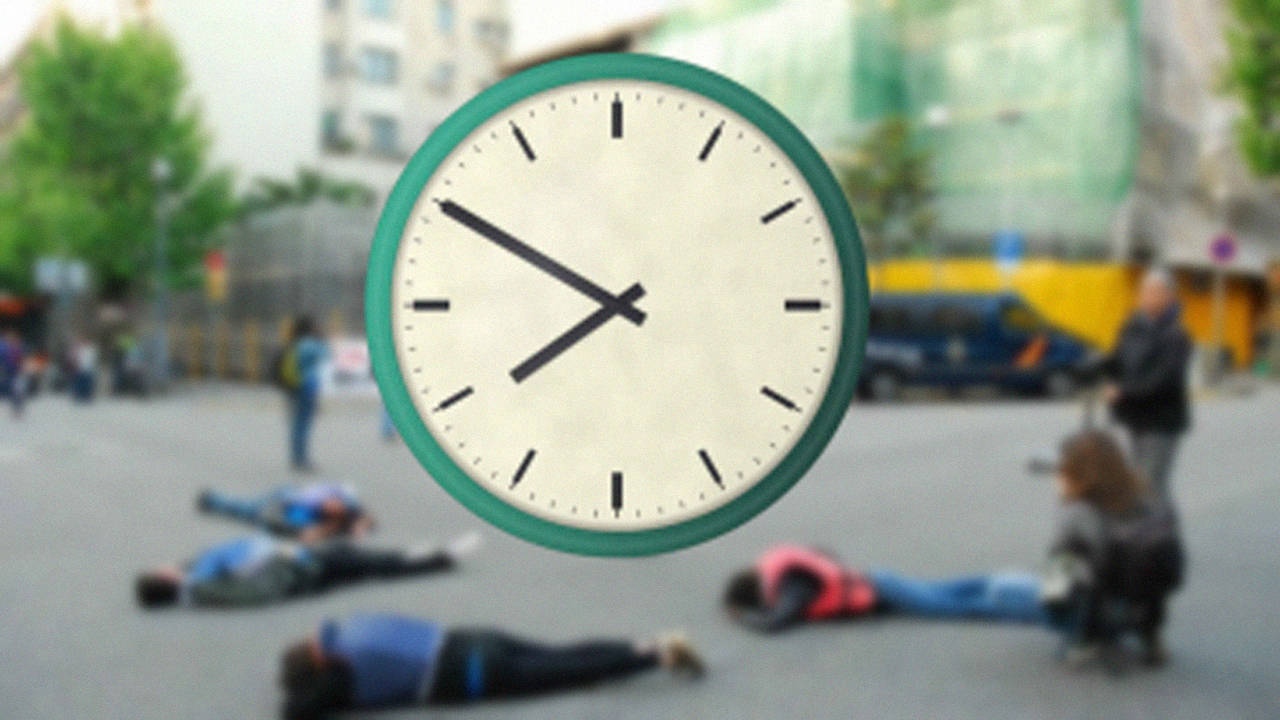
7:50
